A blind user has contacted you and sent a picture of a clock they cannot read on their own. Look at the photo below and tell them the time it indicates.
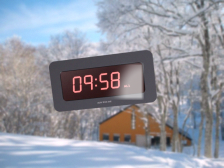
9:58
